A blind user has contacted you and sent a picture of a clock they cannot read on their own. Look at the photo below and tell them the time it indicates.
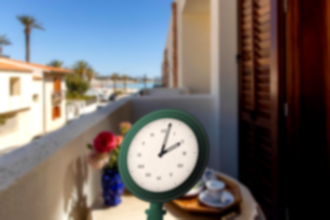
2:02
